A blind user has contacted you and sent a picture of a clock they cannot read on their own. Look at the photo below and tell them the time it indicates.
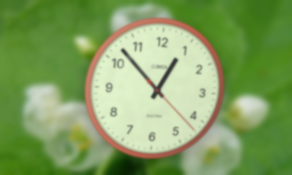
12:52:22
